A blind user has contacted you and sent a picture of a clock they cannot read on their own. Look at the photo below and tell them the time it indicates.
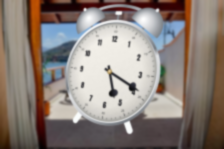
5:19
